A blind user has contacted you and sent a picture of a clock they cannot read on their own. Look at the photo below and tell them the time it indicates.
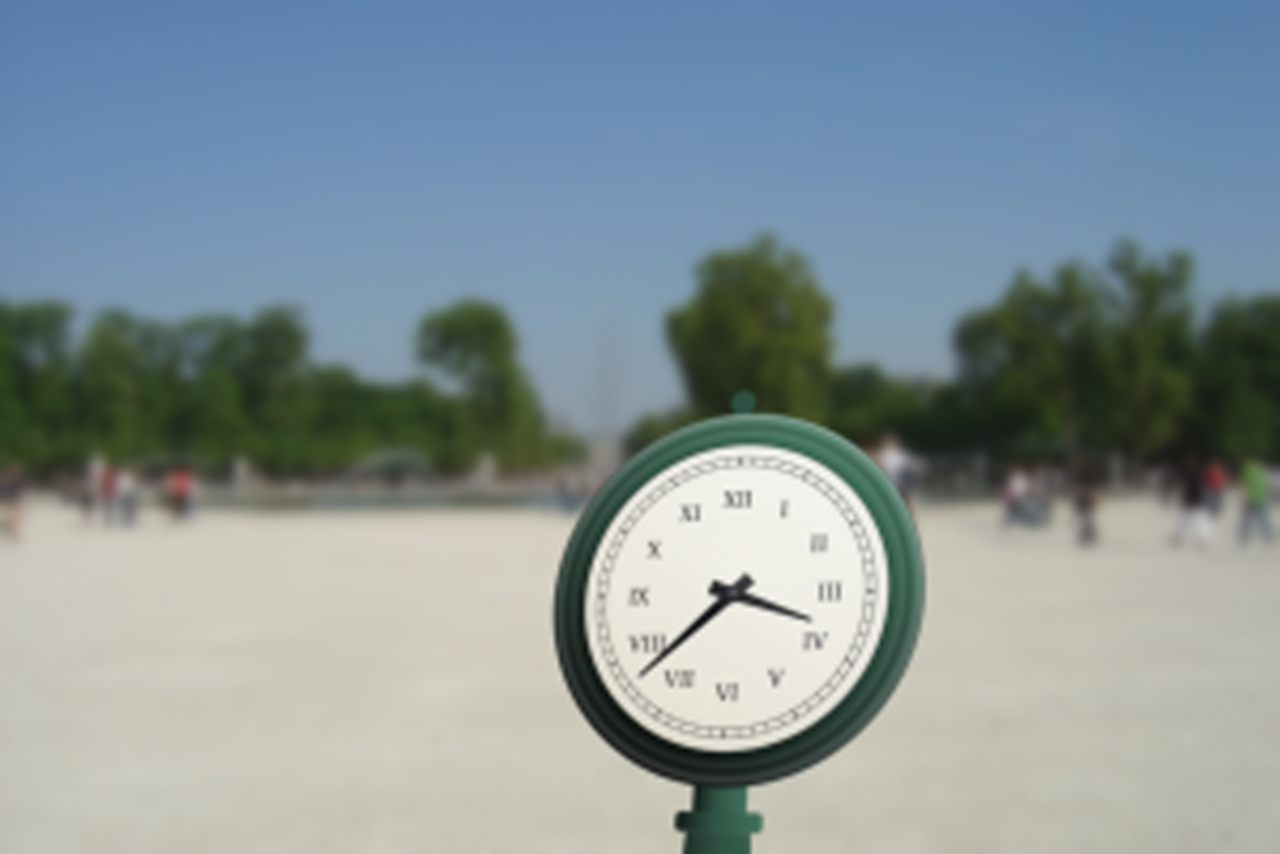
3:38
